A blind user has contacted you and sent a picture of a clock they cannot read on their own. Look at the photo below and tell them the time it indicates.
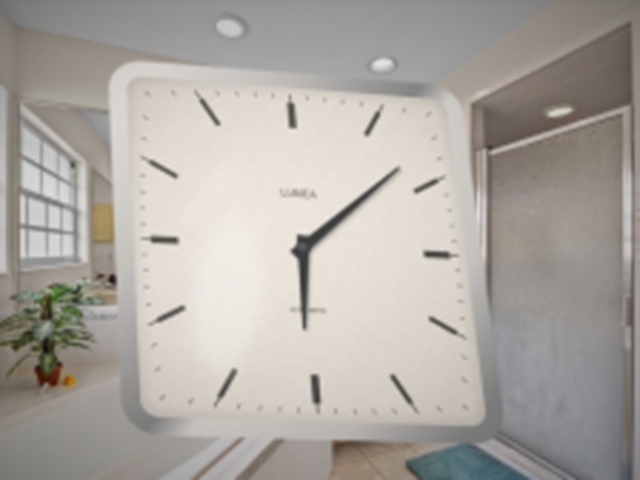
6:08
